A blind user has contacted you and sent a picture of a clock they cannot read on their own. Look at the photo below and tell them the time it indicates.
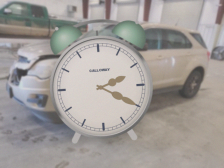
2:20
